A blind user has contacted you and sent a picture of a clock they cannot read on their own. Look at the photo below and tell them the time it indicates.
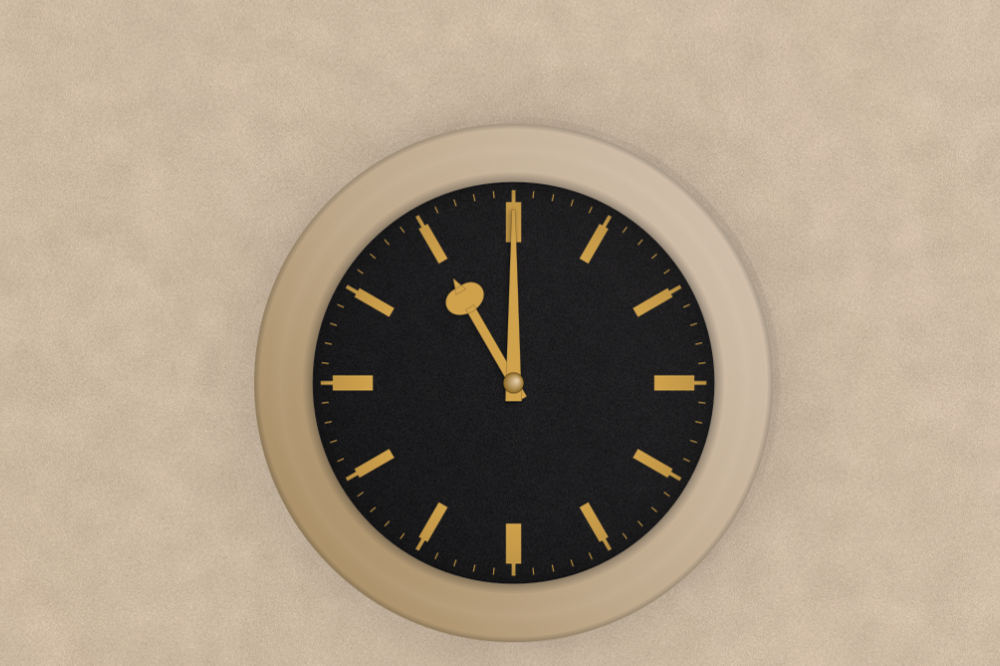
11:00
